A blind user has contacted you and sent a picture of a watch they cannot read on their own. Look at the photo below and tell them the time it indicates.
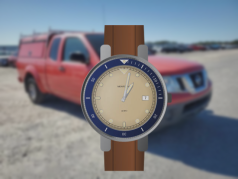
1:02
